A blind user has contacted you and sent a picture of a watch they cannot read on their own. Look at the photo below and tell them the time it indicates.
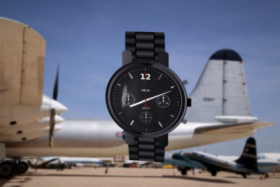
8:11
